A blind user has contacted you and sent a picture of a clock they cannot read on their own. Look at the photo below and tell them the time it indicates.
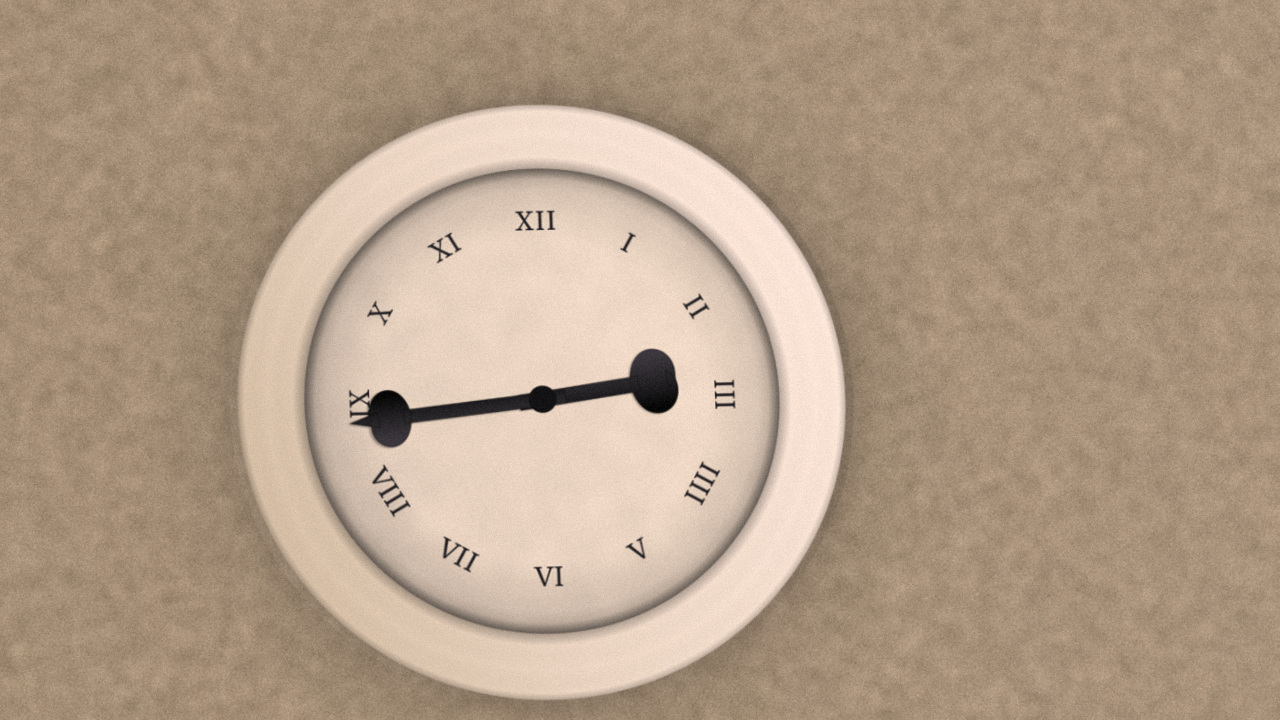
2:44
